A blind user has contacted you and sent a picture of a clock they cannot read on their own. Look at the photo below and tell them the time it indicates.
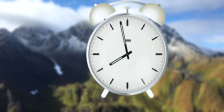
7:58
